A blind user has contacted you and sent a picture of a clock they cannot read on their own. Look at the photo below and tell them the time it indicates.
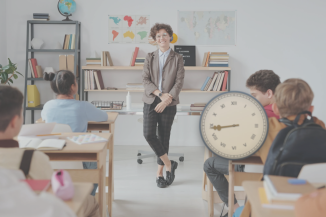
8:44
